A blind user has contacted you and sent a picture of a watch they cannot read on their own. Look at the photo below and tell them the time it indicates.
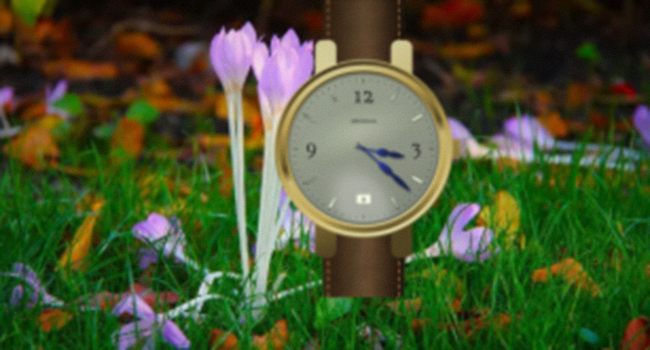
3:22
